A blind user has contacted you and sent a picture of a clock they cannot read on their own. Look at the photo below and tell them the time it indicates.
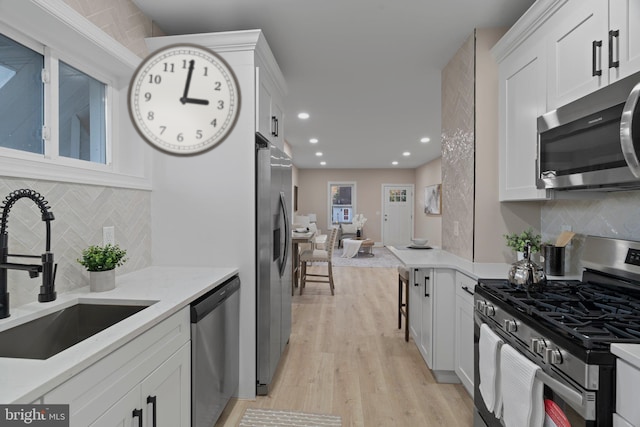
3:01
